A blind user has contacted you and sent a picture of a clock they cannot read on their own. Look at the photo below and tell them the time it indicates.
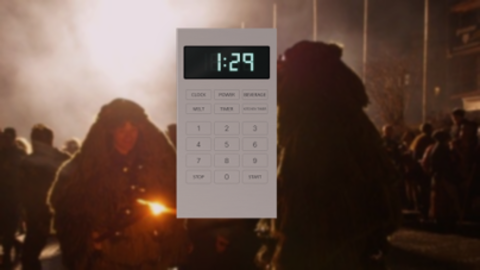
1:29
